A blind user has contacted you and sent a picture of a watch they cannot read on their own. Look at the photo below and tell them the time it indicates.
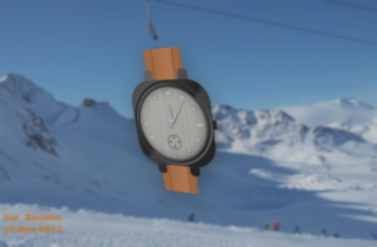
12:06
